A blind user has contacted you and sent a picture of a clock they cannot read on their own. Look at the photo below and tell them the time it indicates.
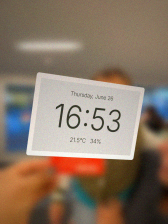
16:53
